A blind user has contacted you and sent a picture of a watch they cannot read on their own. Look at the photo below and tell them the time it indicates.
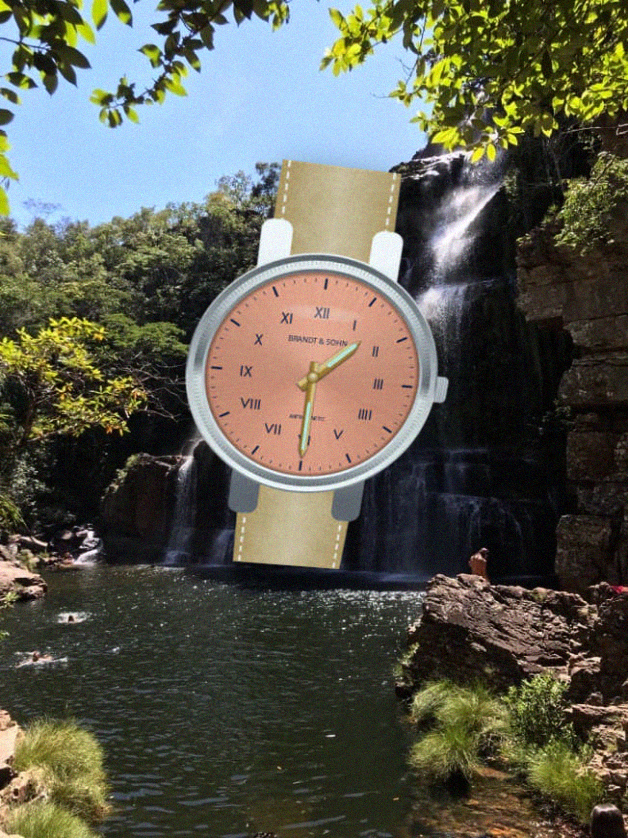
1:30
